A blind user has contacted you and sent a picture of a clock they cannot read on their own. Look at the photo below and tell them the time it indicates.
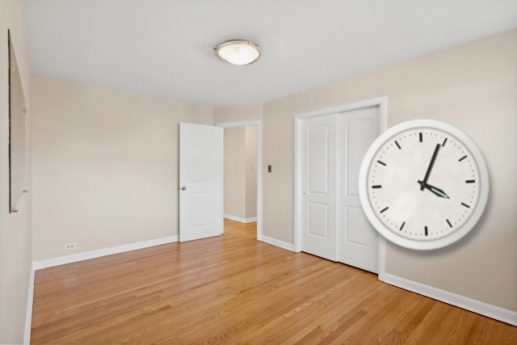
4:04
